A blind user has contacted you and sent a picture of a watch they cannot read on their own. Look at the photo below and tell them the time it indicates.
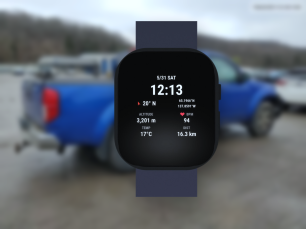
12:13
